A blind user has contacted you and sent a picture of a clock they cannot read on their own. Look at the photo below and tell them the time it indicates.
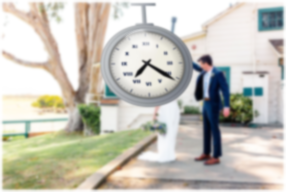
7:21
